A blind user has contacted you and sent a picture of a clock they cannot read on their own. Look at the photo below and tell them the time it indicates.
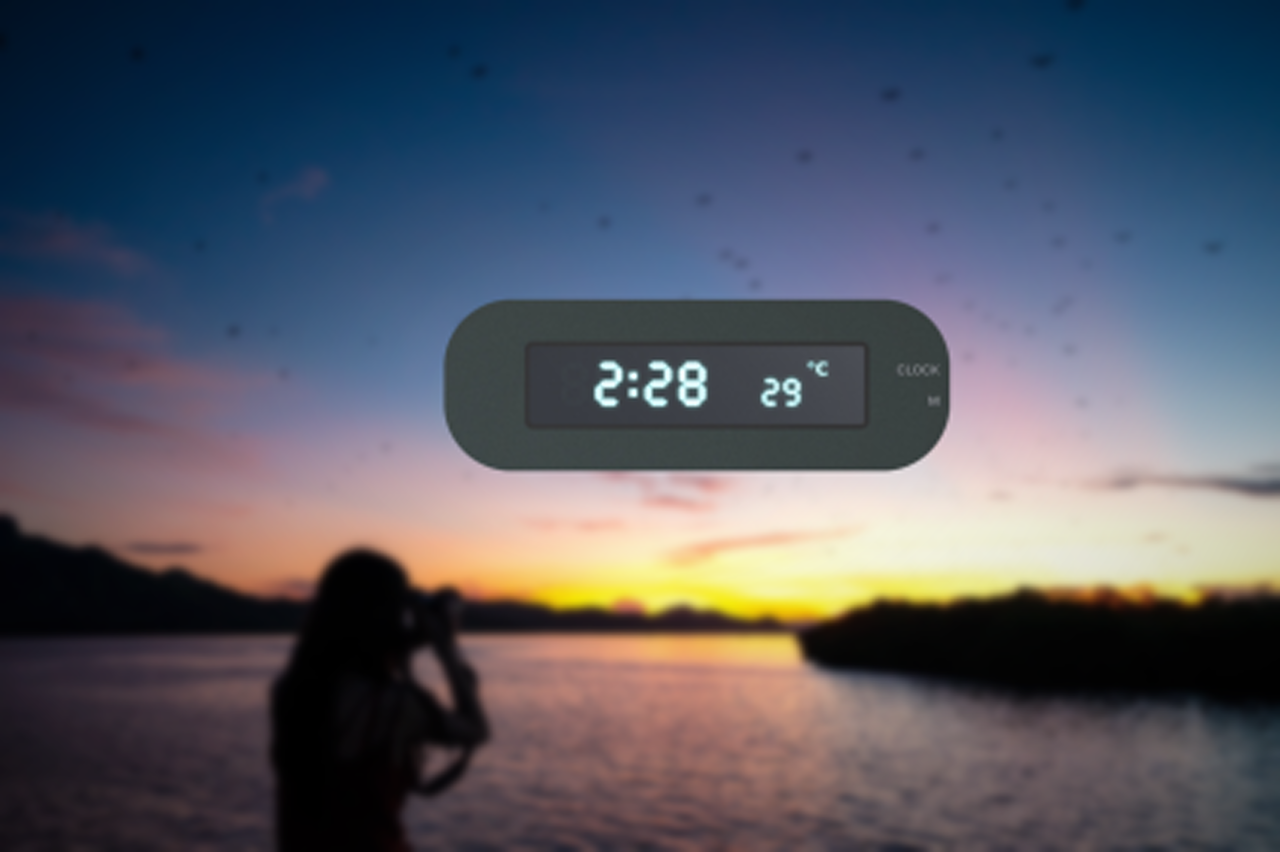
2:28
